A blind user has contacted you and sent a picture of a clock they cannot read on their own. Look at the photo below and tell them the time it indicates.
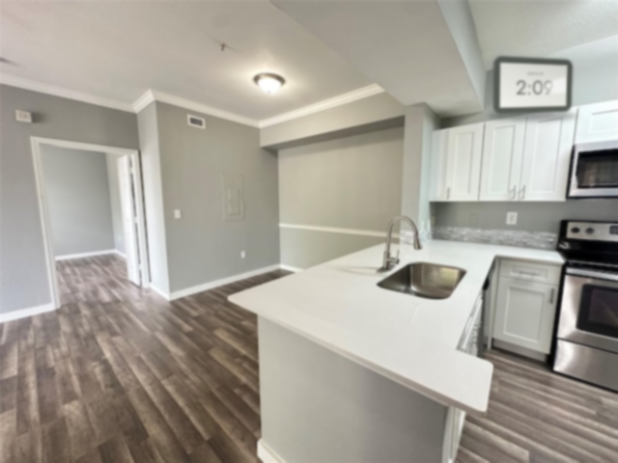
2:09
